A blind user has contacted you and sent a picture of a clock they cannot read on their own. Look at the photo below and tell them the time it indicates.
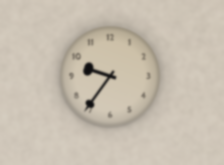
9:36
